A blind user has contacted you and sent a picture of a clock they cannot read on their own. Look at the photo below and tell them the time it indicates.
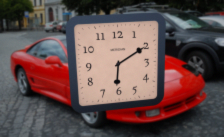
6:10
